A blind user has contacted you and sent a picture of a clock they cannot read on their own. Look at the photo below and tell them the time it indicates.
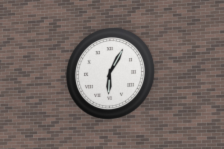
6:05
